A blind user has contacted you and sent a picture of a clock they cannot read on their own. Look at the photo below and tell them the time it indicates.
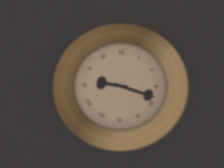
9:18
